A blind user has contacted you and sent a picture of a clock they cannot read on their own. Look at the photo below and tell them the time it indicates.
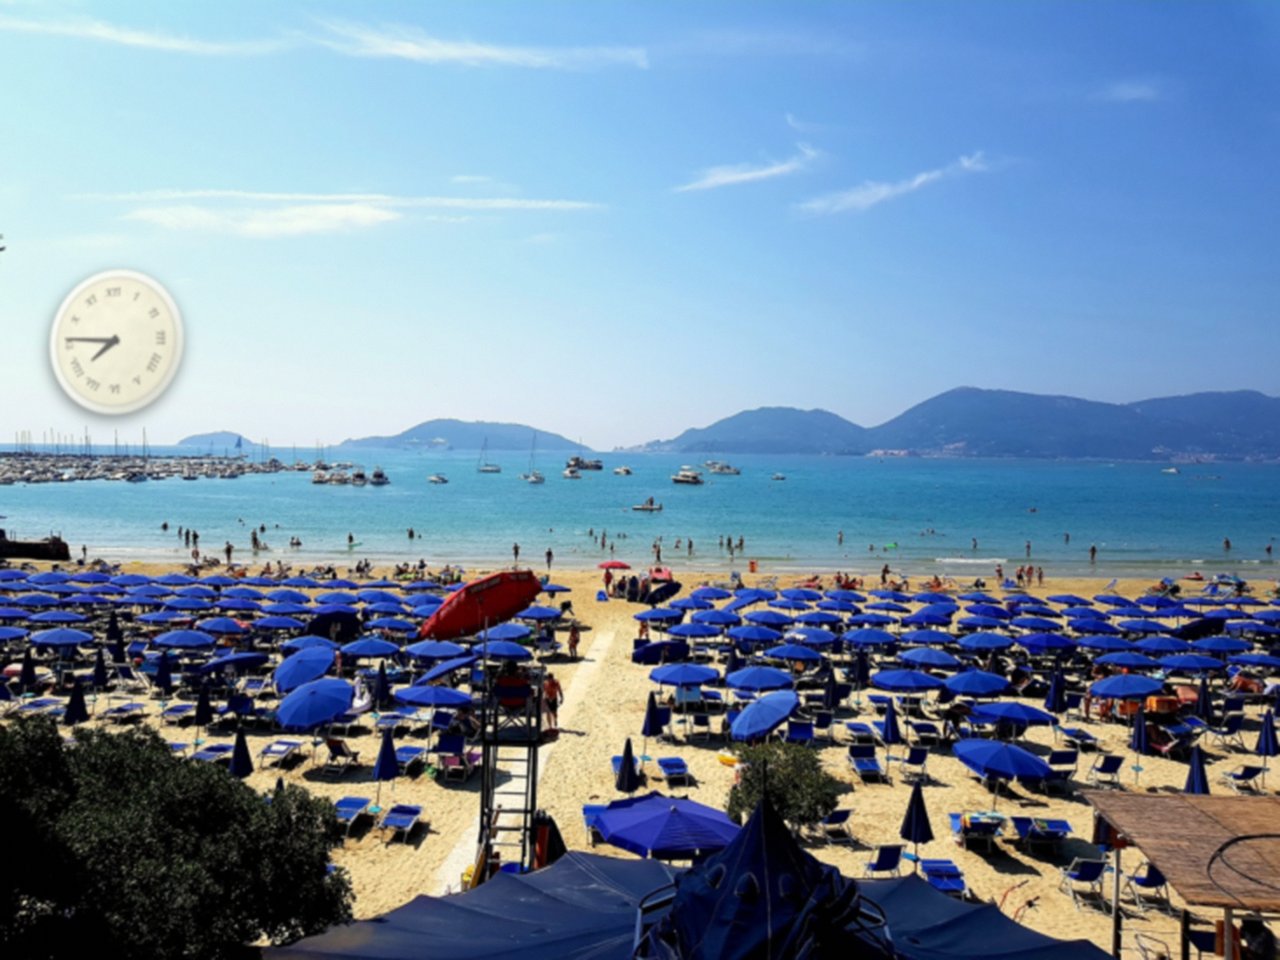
7:46
